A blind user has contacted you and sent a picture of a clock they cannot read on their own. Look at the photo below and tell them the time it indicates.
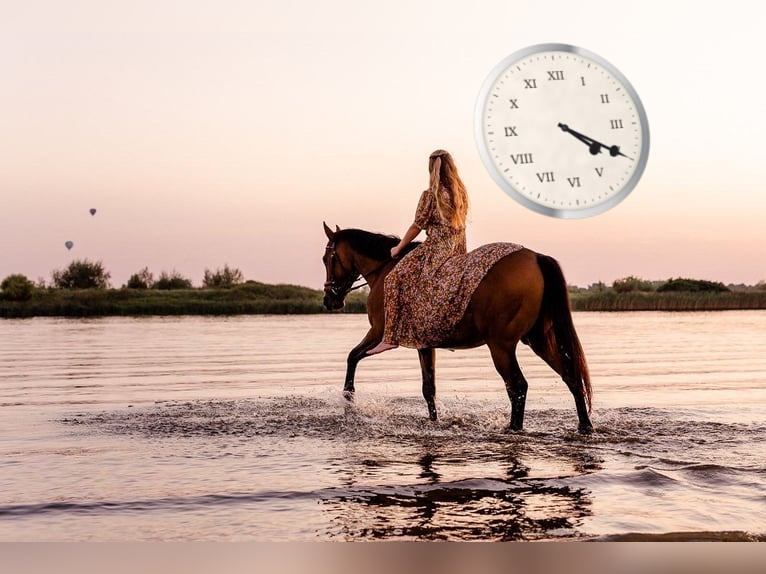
4:20
